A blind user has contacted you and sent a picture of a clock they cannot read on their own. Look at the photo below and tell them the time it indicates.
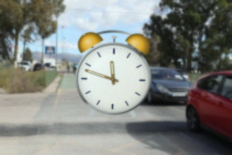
11:48
